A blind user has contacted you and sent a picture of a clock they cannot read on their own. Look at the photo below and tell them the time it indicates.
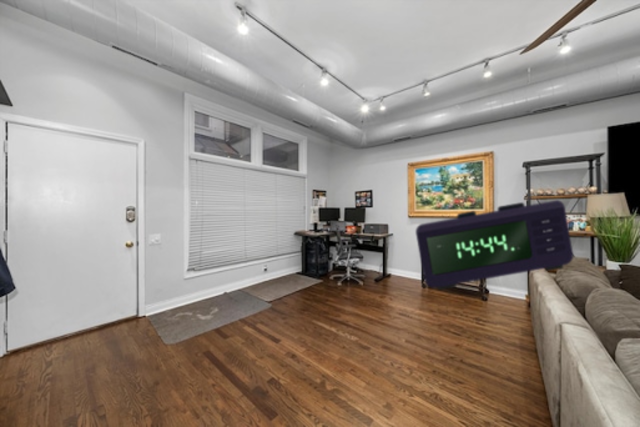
14:44
